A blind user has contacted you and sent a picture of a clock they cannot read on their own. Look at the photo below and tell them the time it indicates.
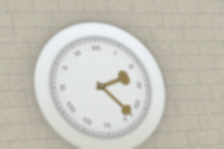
2:23
